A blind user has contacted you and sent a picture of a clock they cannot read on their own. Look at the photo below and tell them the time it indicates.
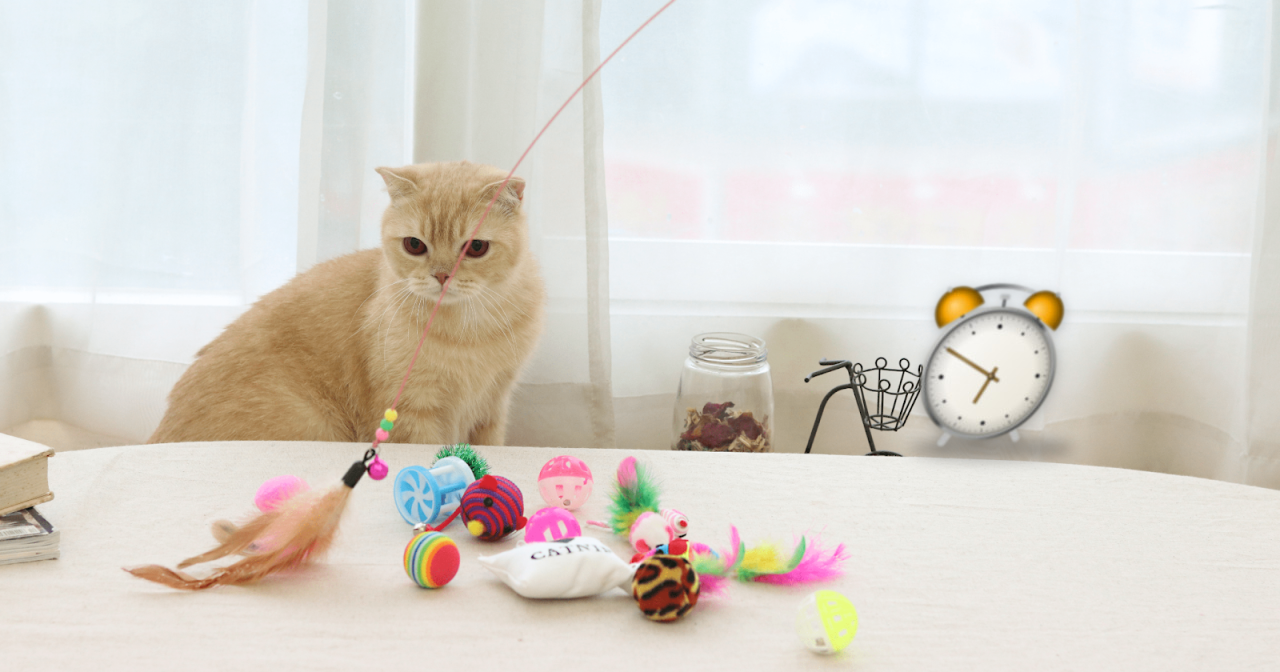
6:50
